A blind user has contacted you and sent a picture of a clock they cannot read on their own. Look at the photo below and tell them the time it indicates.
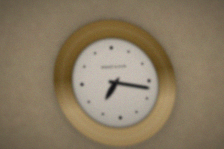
7:17
